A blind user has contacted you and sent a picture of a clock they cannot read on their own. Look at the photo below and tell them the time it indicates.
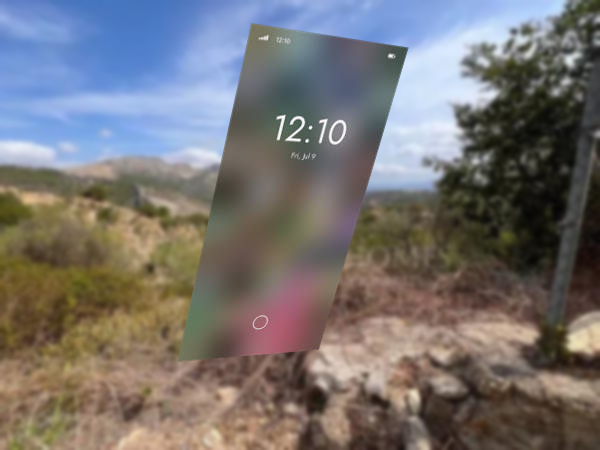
12:10
